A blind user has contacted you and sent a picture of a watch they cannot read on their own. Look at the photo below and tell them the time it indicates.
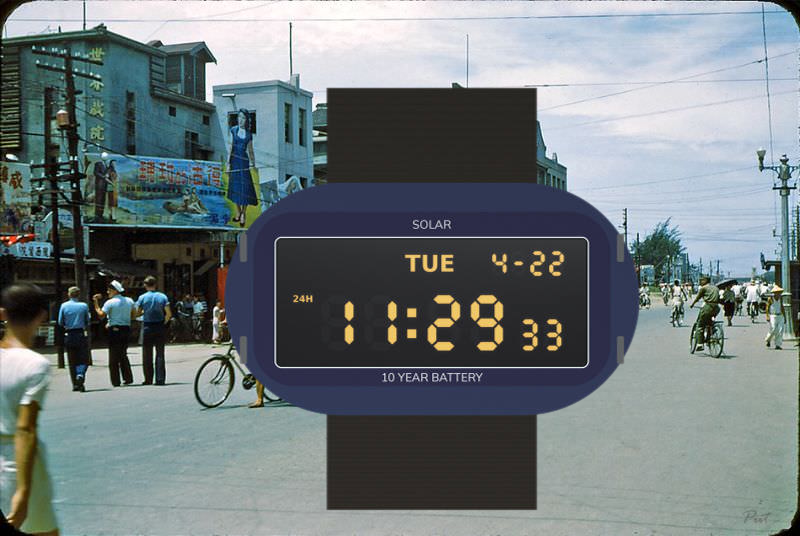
11:29:33
